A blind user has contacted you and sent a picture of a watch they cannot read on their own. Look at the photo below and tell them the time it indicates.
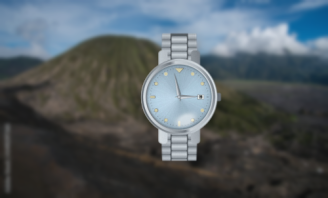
2:58
